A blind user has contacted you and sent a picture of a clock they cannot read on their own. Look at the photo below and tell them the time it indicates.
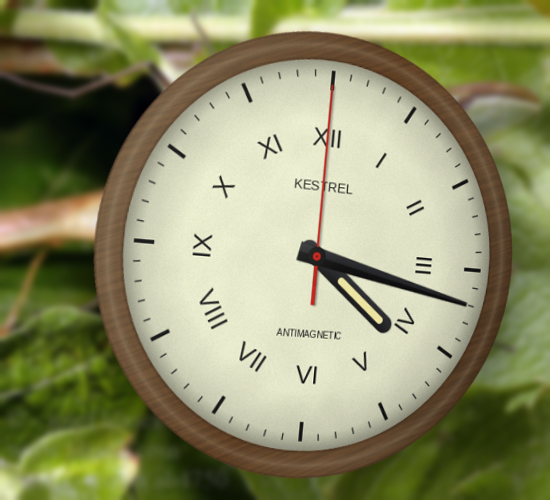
4:17:00
